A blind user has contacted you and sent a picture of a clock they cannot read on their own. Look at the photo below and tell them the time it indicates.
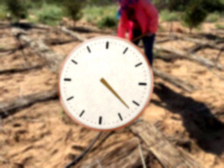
4:22
